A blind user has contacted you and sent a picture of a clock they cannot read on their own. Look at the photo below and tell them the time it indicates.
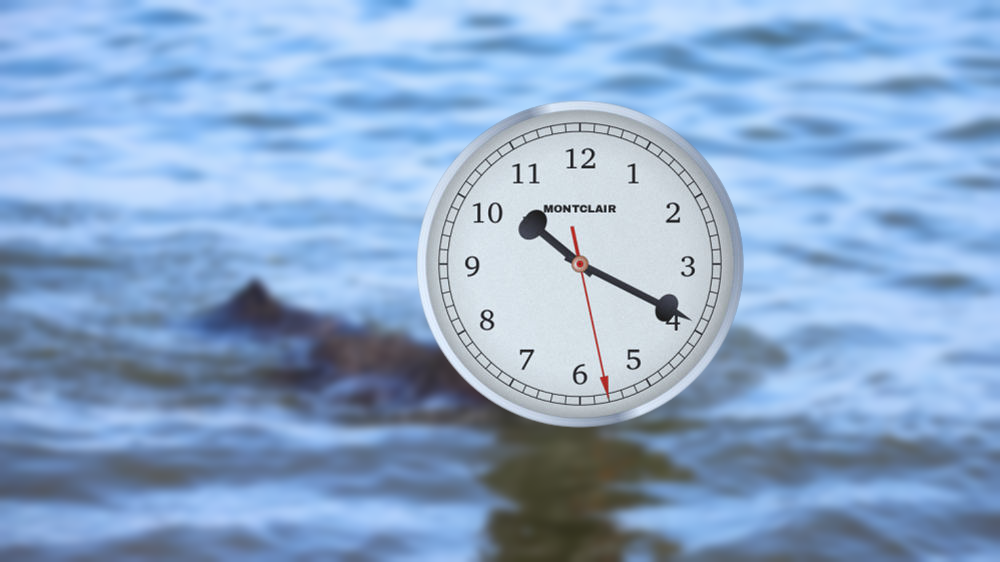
10:19:28
